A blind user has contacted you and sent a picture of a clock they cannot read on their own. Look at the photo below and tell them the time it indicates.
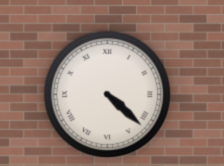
4:22
